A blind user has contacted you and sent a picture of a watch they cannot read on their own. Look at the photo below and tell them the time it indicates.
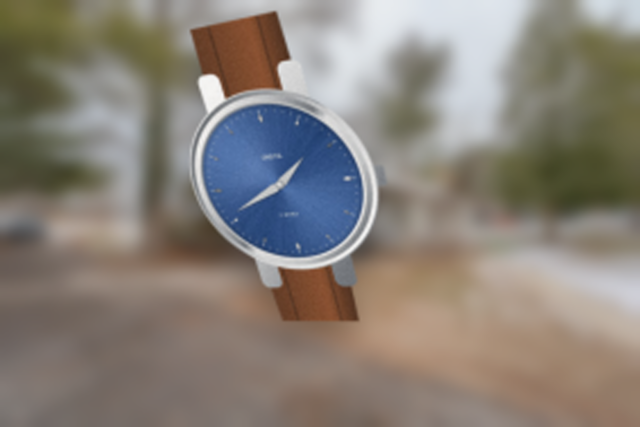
1:41
